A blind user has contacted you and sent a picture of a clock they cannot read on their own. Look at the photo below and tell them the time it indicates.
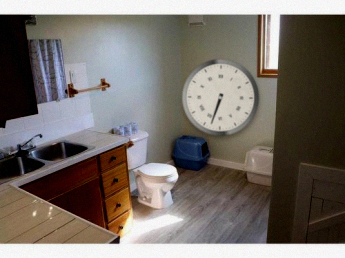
6:33
